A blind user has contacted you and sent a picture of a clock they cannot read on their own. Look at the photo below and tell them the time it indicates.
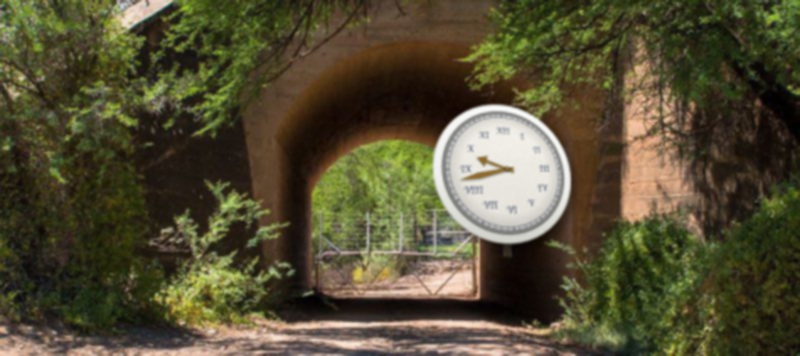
9:43
